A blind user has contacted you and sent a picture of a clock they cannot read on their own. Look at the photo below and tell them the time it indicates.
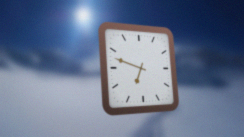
6:48
